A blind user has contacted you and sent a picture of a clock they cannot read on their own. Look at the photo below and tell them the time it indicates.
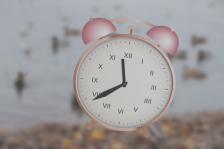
11:39
